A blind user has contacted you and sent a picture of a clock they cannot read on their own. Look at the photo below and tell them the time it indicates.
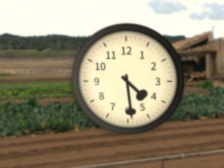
4:29
